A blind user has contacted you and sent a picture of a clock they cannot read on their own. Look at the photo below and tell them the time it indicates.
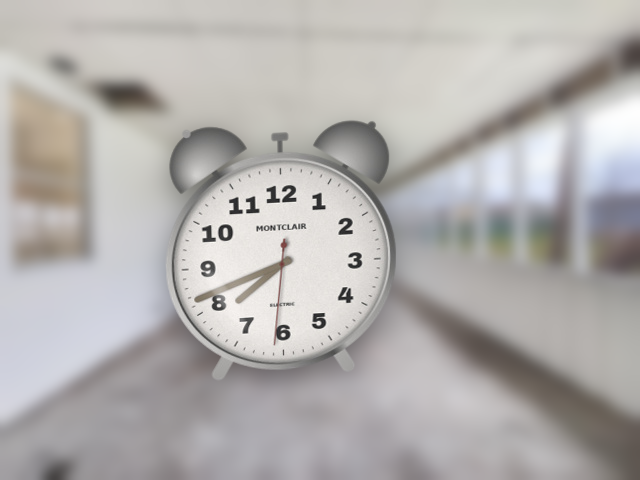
7:41:31
